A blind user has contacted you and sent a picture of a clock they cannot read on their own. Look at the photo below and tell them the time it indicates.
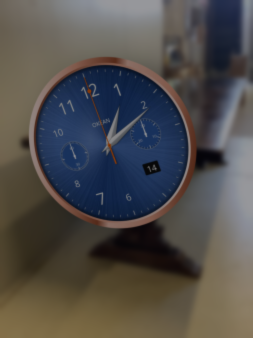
1:11
